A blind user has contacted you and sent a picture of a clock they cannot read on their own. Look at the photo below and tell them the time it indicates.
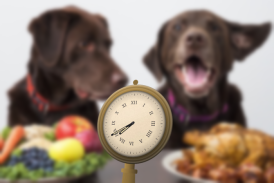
7:40
